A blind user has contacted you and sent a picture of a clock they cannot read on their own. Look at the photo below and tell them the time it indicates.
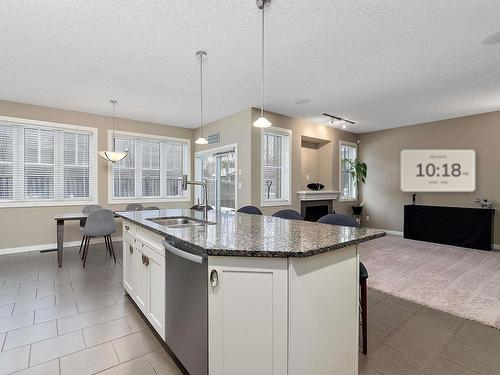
10:18
